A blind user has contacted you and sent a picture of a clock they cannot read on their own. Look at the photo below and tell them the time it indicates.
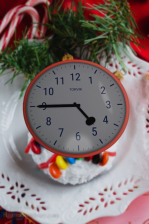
4:45
